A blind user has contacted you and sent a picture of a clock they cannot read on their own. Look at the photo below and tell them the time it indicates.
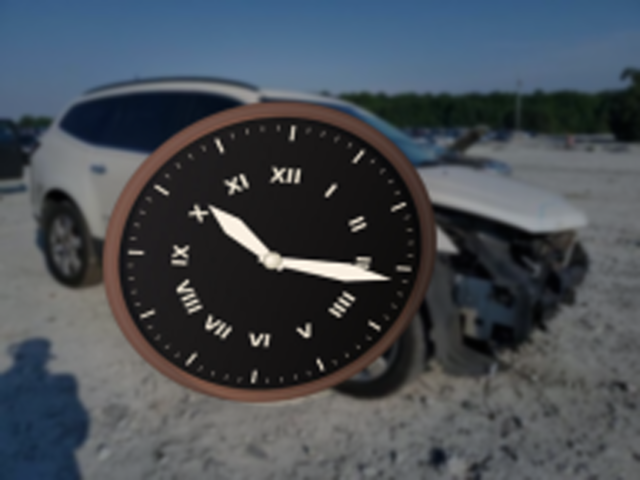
10:16
